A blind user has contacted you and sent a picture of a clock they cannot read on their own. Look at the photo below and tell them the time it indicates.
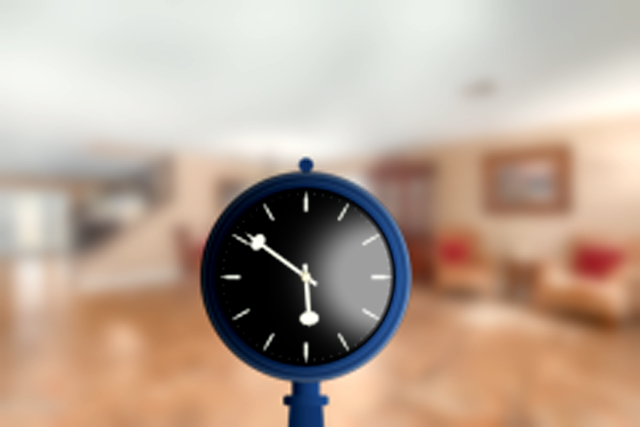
5:51
